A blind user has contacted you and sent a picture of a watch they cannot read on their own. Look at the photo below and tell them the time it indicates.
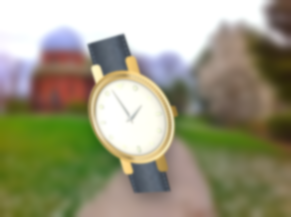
1:57
